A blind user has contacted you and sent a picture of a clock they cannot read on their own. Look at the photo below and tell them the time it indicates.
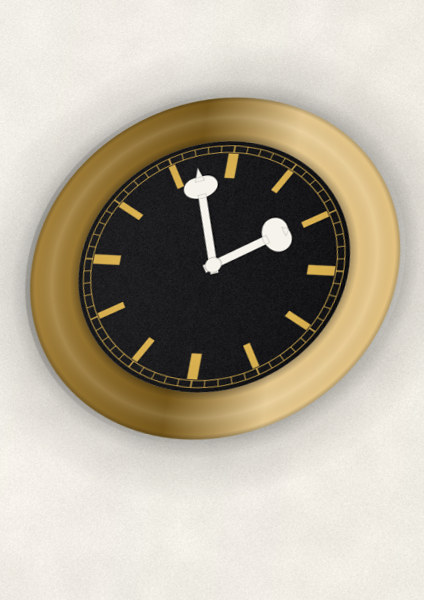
1:57
